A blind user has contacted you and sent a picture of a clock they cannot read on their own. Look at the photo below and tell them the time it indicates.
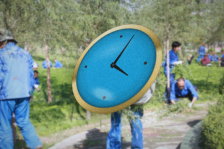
4:04
